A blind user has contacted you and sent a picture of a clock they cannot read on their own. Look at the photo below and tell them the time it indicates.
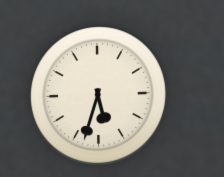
5:33
